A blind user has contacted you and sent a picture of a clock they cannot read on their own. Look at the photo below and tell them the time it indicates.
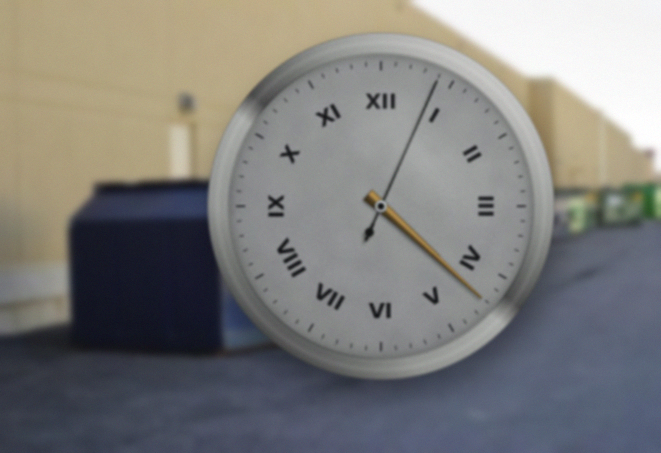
4:22:04
